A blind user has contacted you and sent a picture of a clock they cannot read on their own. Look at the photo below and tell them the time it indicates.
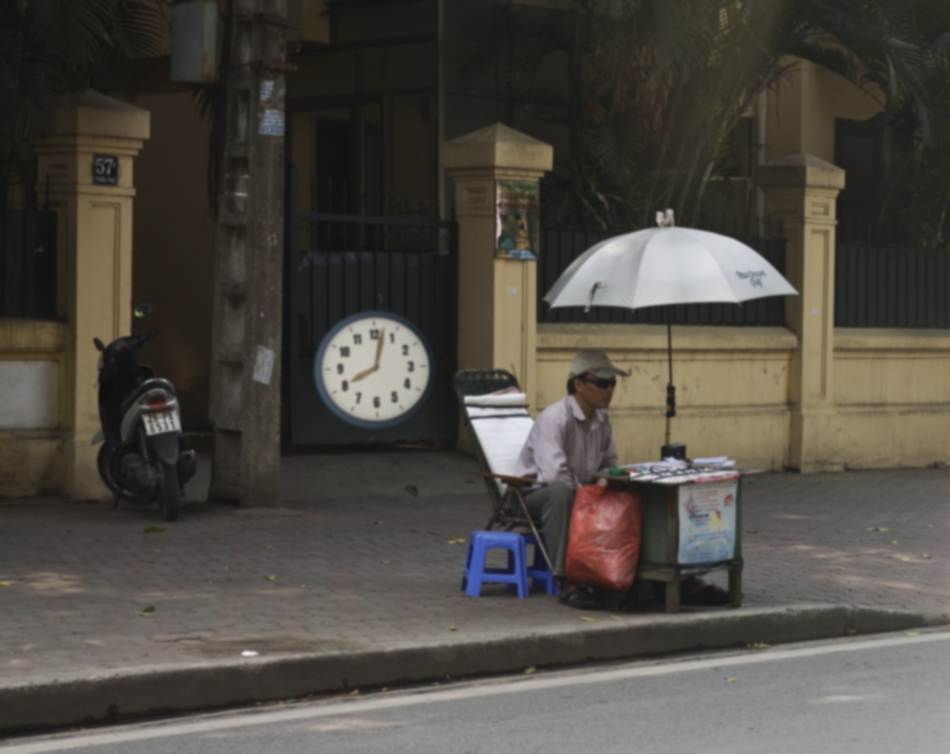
8:02
